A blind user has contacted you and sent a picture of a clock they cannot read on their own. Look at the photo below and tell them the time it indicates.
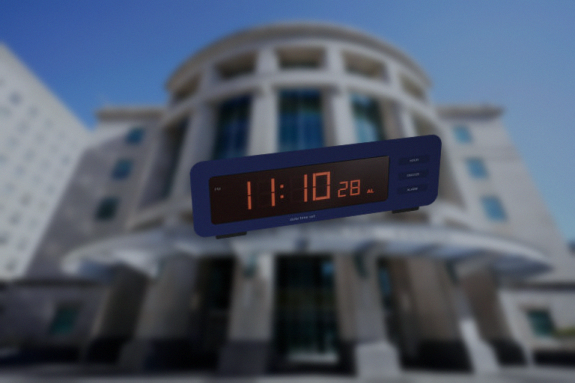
11:10:28
